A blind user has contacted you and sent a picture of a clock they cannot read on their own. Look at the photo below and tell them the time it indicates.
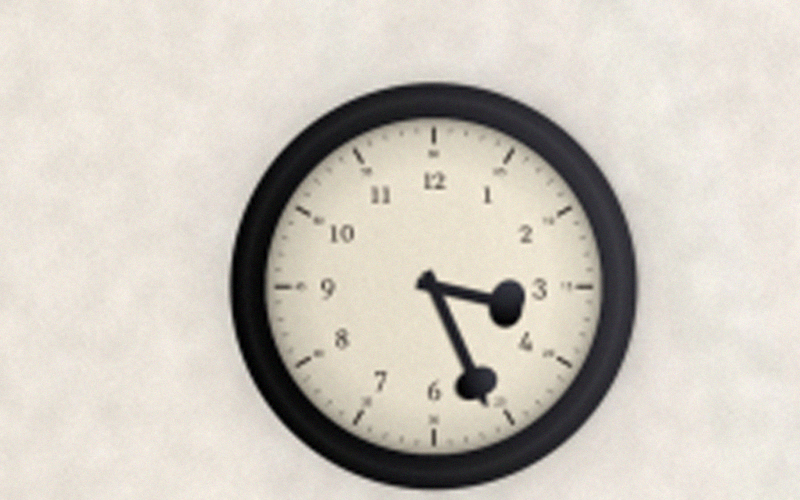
3:26
